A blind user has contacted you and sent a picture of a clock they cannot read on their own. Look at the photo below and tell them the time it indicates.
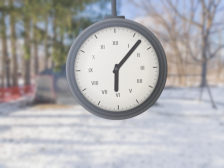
6:07
